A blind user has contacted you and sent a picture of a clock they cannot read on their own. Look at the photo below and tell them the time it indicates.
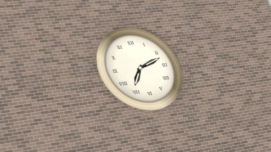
7:12
